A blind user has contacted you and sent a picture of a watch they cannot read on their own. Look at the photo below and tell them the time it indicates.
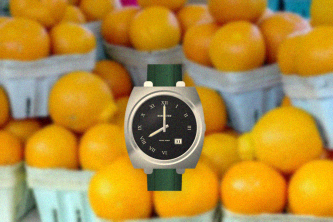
8:00
